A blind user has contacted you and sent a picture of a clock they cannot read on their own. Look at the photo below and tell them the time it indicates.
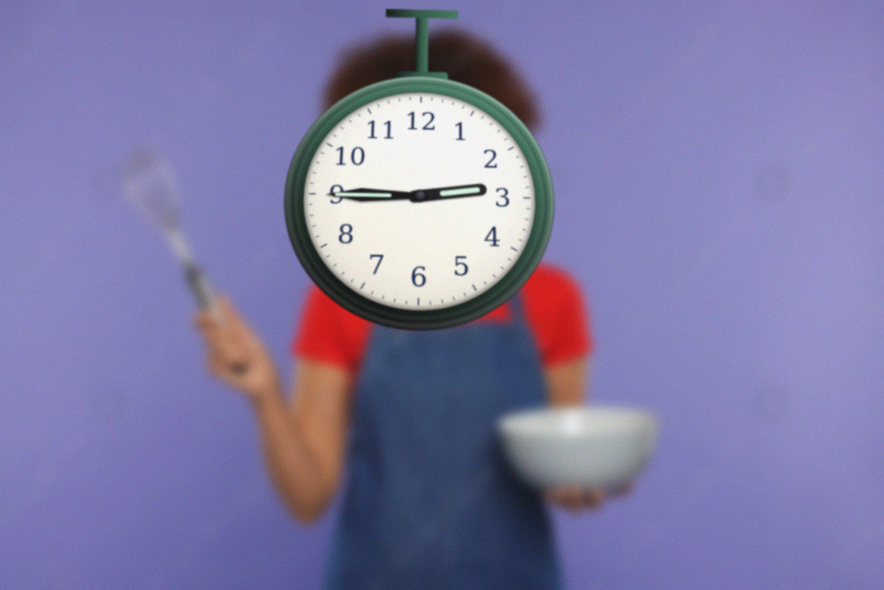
2:45
